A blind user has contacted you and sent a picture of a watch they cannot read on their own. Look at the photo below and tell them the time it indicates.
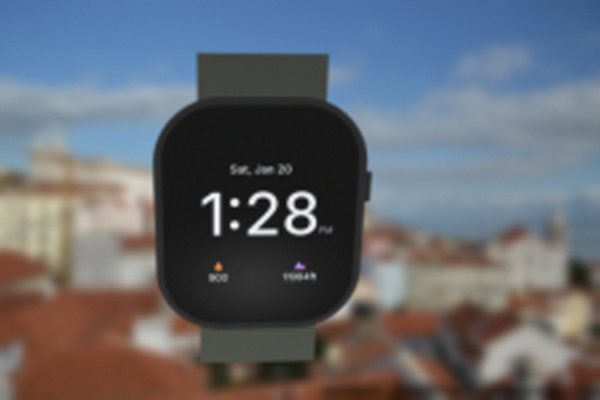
1:28
